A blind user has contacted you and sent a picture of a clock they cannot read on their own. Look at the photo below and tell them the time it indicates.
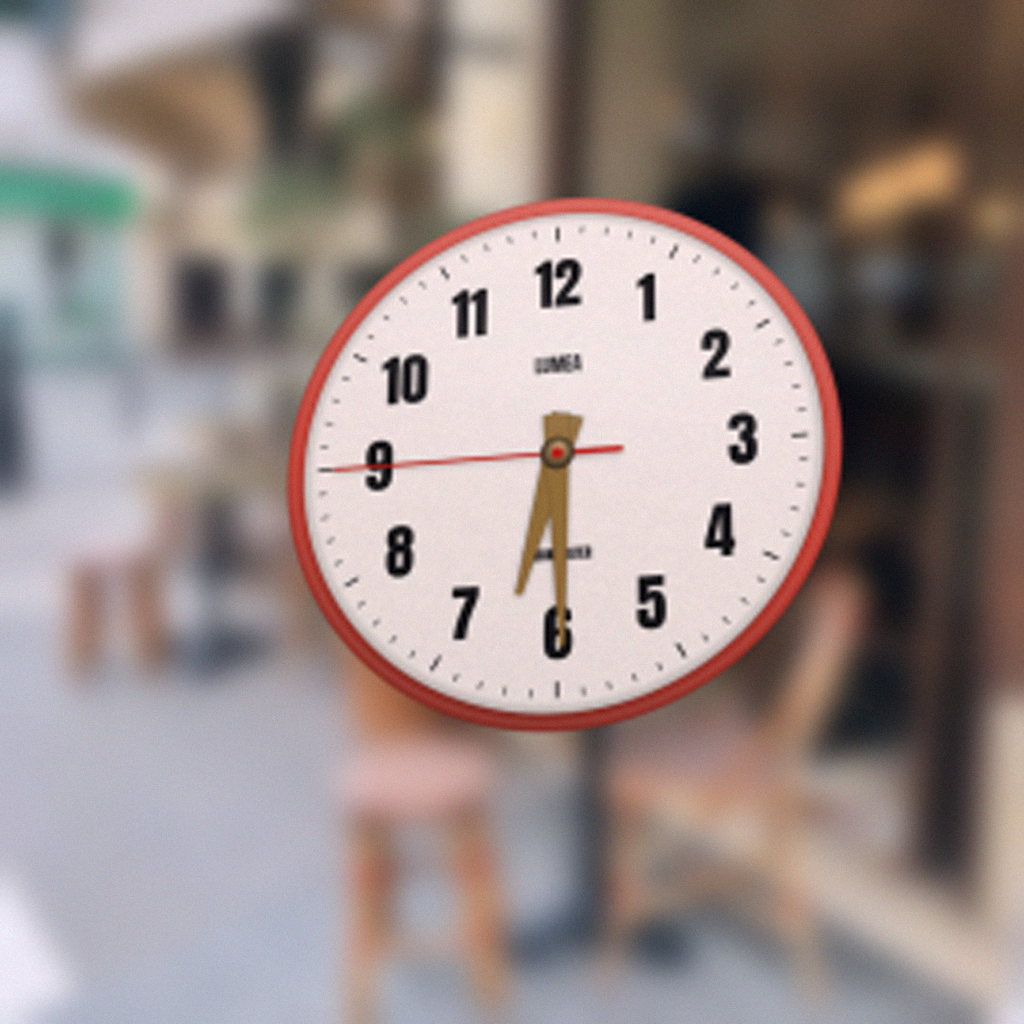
6:29:45
